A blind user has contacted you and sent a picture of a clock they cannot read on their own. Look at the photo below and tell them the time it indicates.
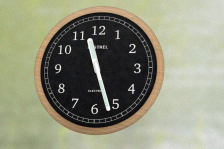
11:27
